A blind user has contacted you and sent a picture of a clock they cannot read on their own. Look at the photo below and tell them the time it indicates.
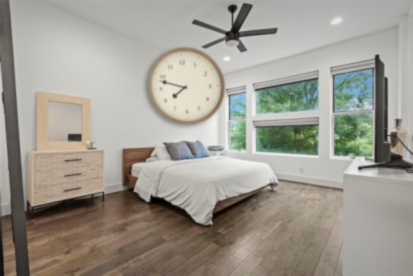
7:48
